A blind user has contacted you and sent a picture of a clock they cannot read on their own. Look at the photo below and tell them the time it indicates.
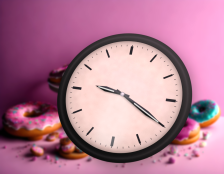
9:20
